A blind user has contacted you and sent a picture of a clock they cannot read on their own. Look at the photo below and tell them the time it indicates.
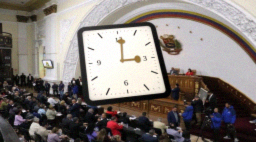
3:01
